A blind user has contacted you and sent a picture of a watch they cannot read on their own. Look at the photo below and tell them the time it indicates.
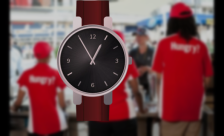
12:55
